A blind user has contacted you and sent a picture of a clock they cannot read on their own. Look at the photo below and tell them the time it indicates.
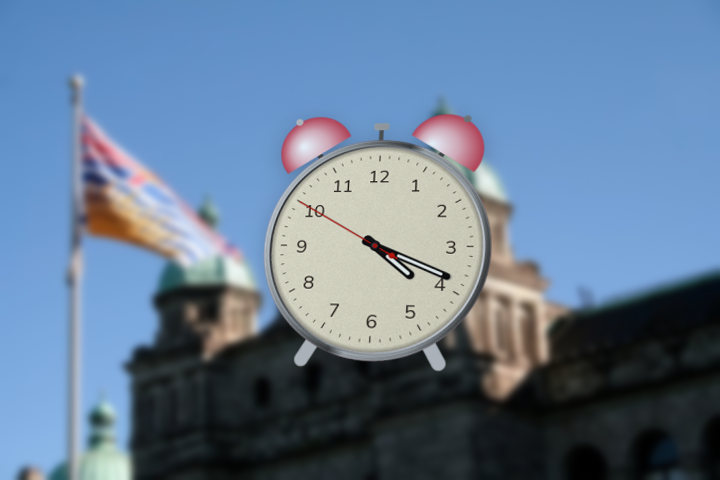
4:18:50
